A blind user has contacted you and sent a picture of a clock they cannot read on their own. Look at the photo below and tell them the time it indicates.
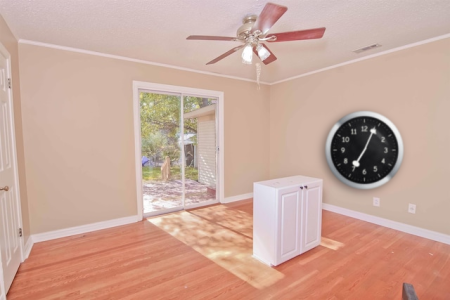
7:04
